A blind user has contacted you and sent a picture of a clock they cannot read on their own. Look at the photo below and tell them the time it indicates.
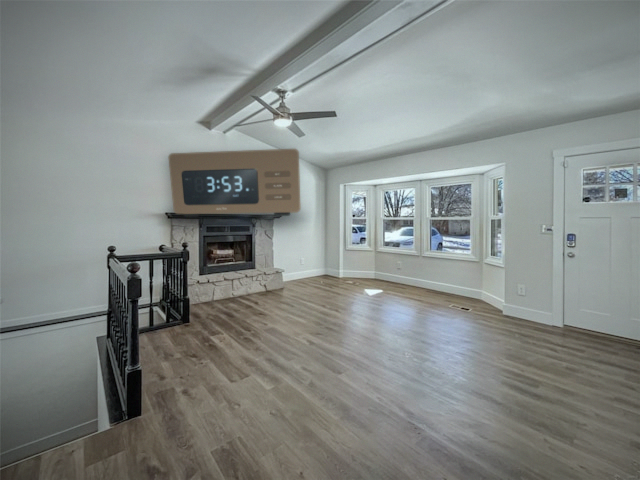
3:53
